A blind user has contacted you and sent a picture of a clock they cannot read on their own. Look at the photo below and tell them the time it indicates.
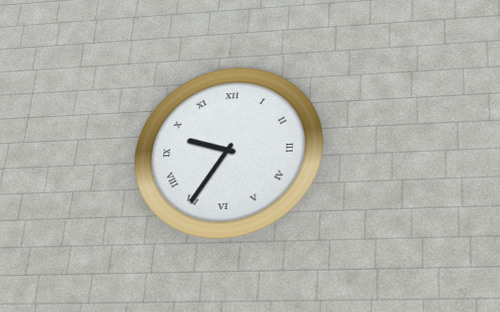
9:35
